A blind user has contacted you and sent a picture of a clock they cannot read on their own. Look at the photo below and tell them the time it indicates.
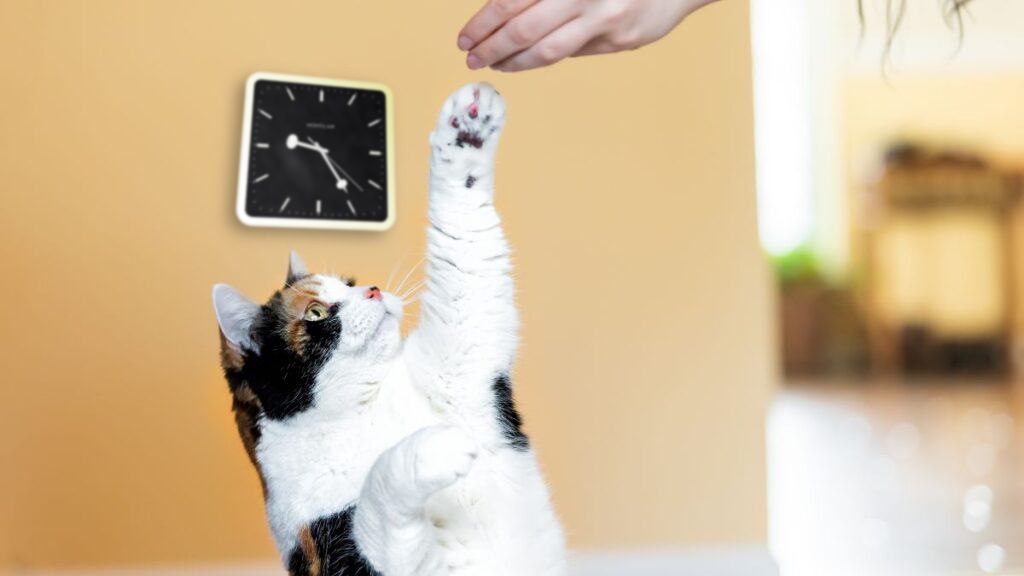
9:24:22
